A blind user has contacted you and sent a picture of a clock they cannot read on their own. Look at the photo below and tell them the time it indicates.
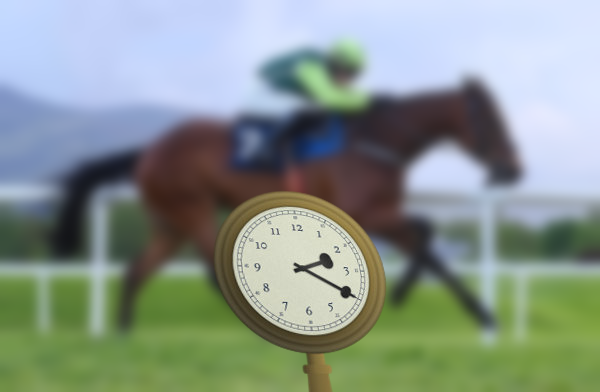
2:20
